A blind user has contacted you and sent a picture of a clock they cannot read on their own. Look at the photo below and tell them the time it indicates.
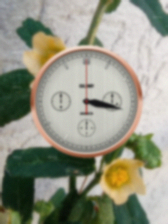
3:17
